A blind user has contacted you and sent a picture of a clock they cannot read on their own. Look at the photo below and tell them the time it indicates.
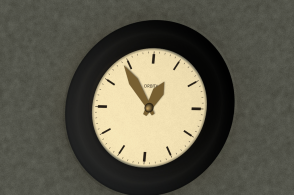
12:54
